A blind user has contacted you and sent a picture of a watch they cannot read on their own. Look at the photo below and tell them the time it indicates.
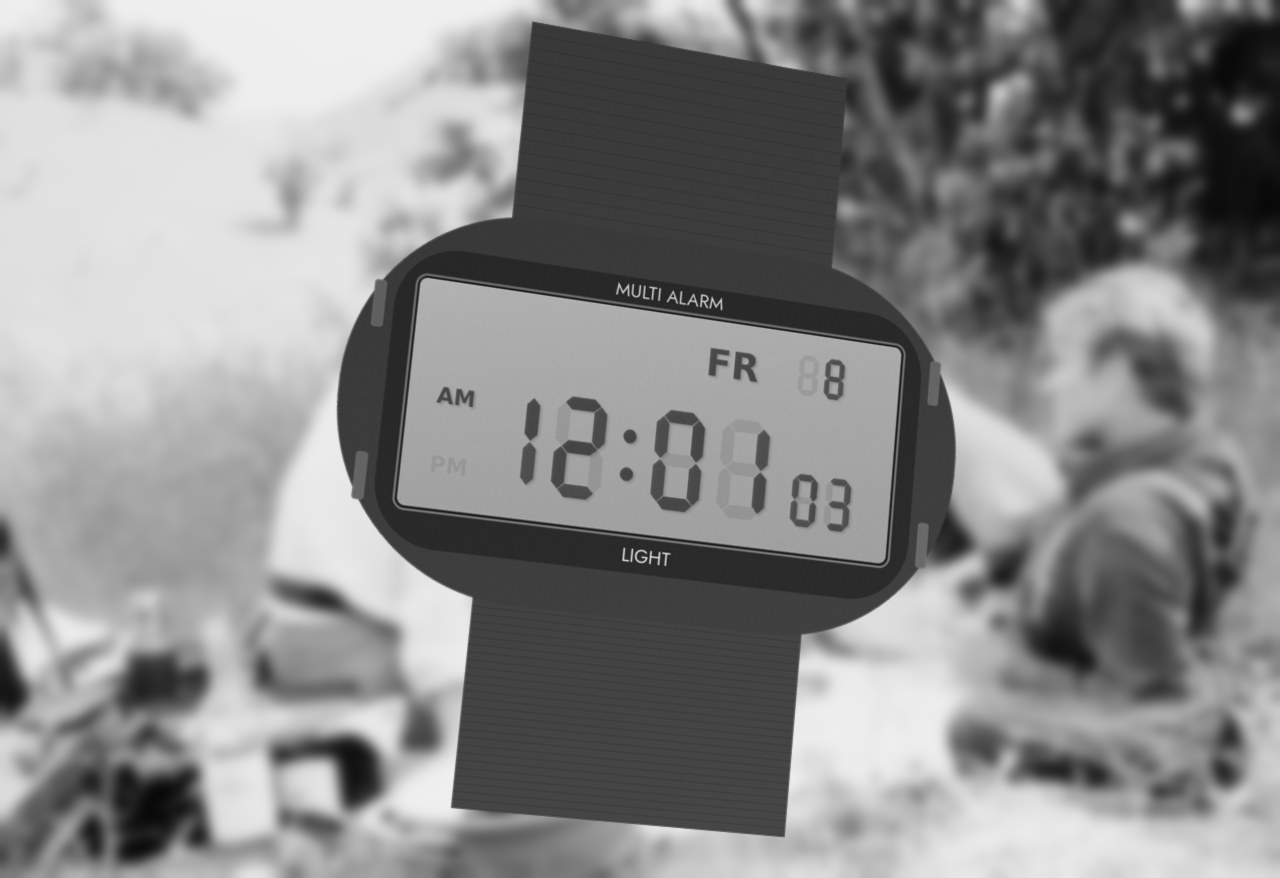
12:01:03
